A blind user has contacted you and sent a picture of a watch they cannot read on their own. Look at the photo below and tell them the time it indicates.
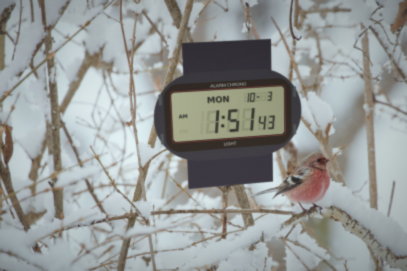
1:51:43
